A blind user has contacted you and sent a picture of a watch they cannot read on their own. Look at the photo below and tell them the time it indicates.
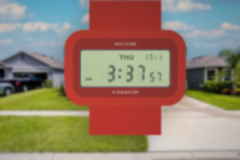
3:37:57
